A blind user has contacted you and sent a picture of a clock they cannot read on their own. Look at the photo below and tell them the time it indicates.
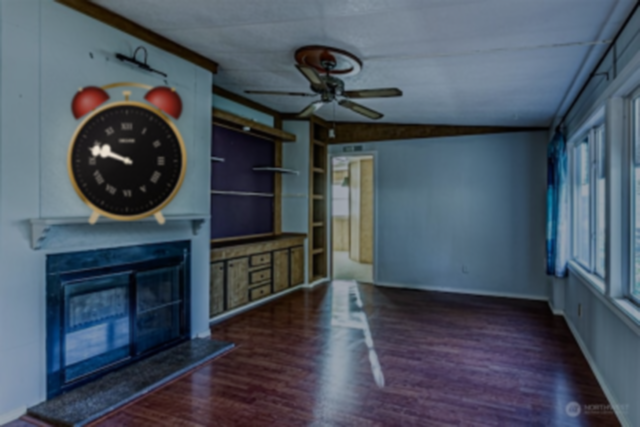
9:48
